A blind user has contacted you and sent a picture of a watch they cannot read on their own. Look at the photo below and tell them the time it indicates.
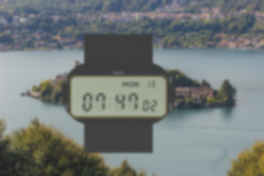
7:47:02
